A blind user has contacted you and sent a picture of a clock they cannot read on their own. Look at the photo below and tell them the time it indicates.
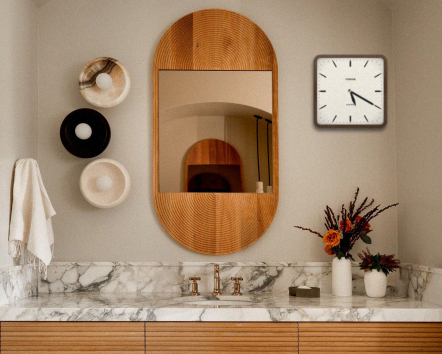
5:20
